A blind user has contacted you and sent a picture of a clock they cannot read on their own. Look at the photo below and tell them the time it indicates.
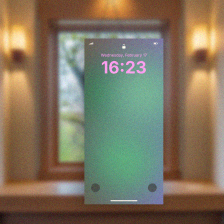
16:23
